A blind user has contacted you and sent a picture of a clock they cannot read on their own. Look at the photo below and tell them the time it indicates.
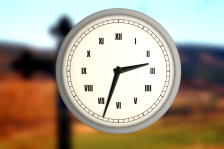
2:33
